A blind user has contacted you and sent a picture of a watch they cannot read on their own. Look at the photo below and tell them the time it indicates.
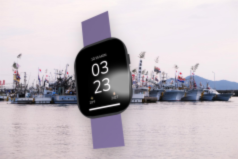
3:23
